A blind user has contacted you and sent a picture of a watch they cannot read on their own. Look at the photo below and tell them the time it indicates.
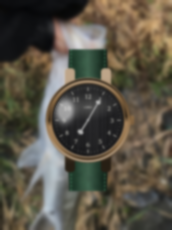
7:05
